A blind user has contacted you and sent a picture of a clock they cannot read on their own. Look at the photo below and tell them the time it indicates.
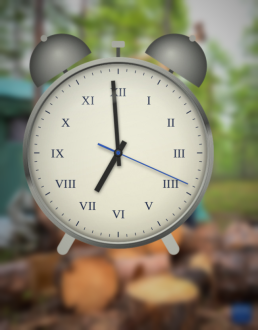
6:59:19
